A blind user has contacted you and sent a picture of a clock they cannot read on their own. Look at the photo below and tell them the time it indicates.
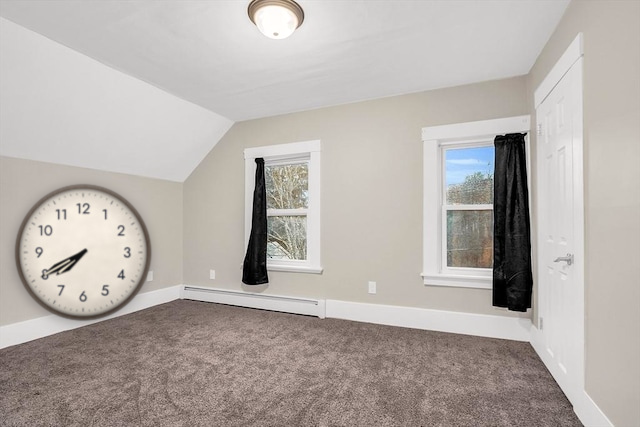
7:40
